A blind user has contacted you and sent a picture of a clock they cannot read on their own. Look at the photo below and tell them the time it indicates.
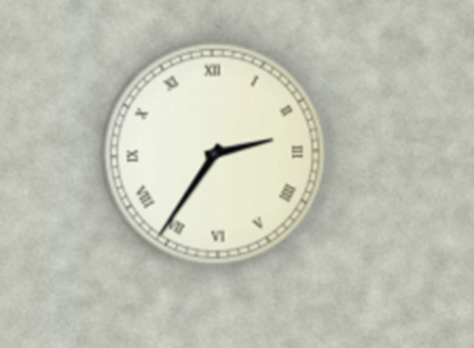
2:36
